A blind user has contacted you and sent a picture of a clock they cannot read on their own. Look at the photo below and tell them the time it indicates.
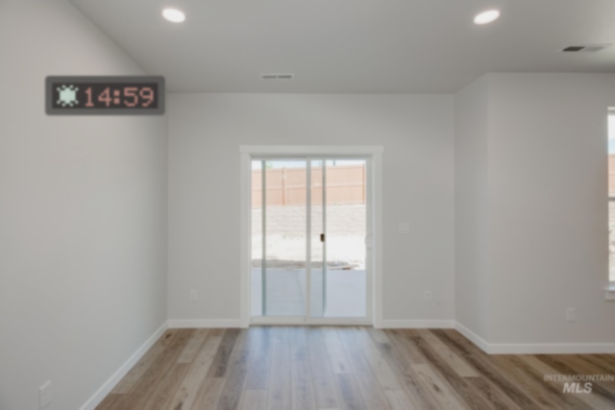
14:59
